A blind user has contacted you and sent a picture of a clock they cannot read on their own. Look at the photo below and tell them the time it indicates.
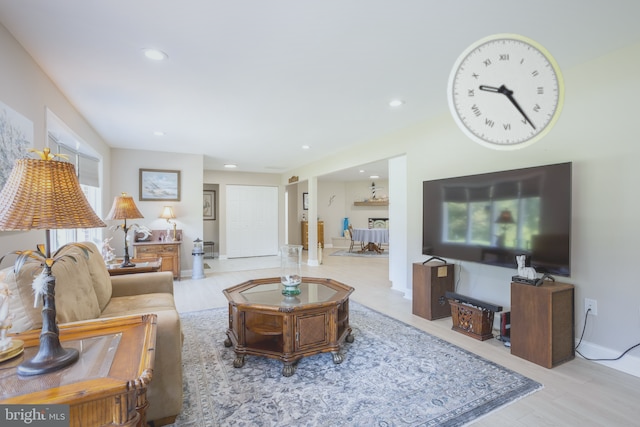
9:24
